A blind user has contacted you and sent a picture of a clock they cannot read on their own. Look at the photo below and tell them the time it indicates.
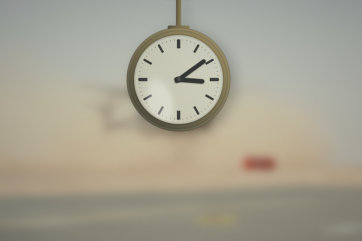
3:09
